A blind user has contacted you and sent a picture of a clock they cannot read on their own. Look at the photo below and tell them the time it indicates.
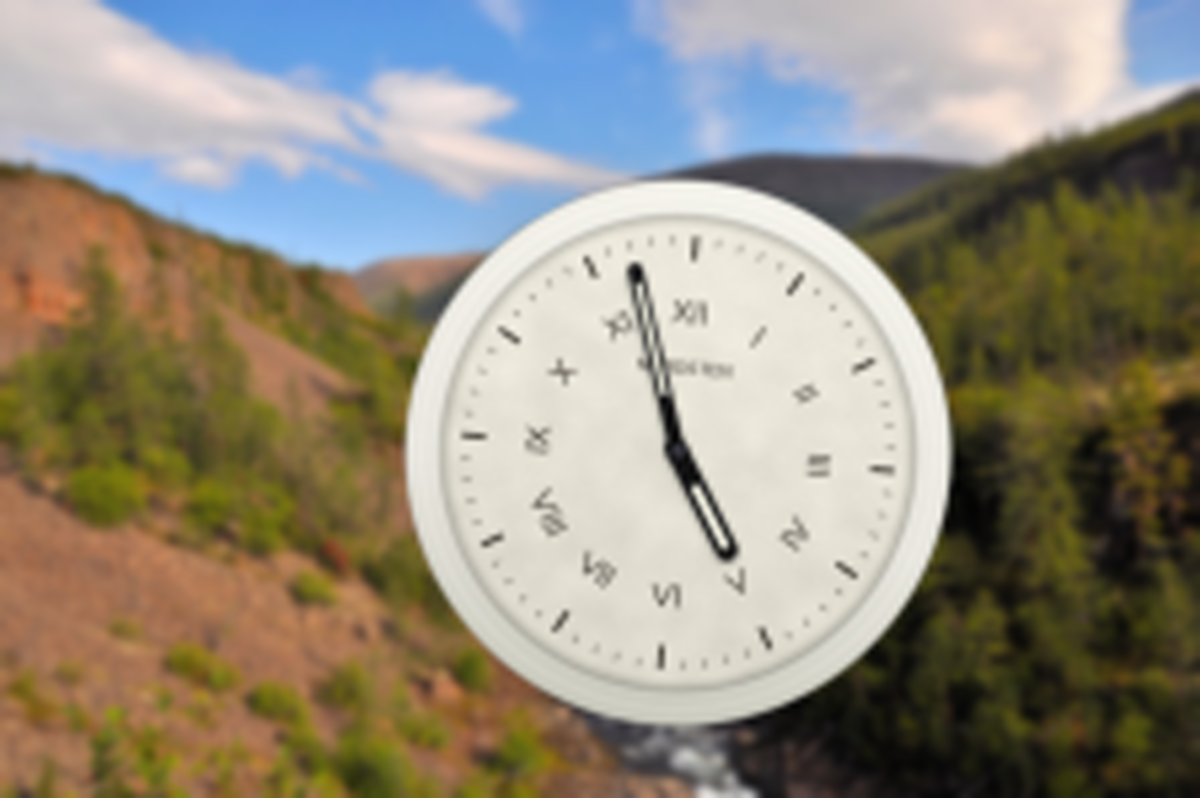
4:57
